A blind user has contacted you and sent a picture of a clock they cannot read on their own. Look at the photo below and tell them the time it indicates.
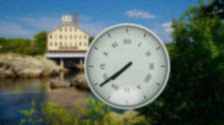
7:39
